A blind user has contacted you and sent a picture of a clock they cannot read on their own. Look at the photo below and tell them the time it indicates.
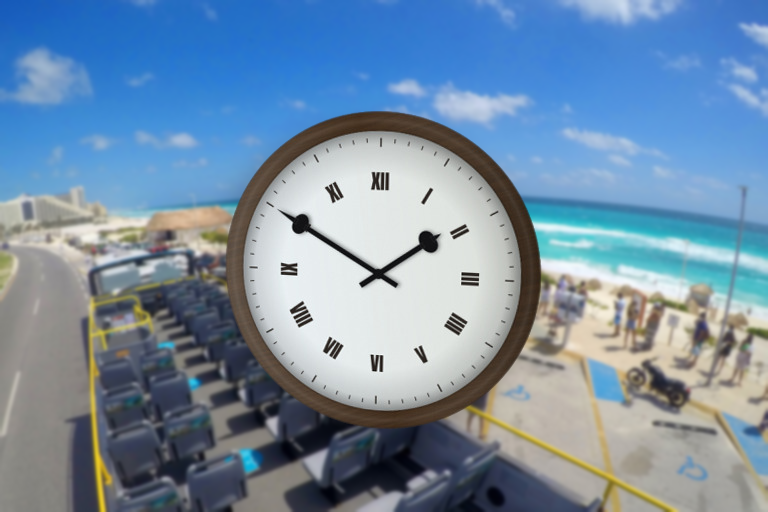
1:50
